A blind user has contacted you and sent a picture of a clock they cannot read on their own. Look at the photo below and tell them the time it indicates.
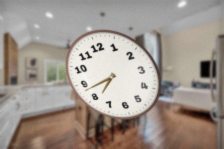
7:43
